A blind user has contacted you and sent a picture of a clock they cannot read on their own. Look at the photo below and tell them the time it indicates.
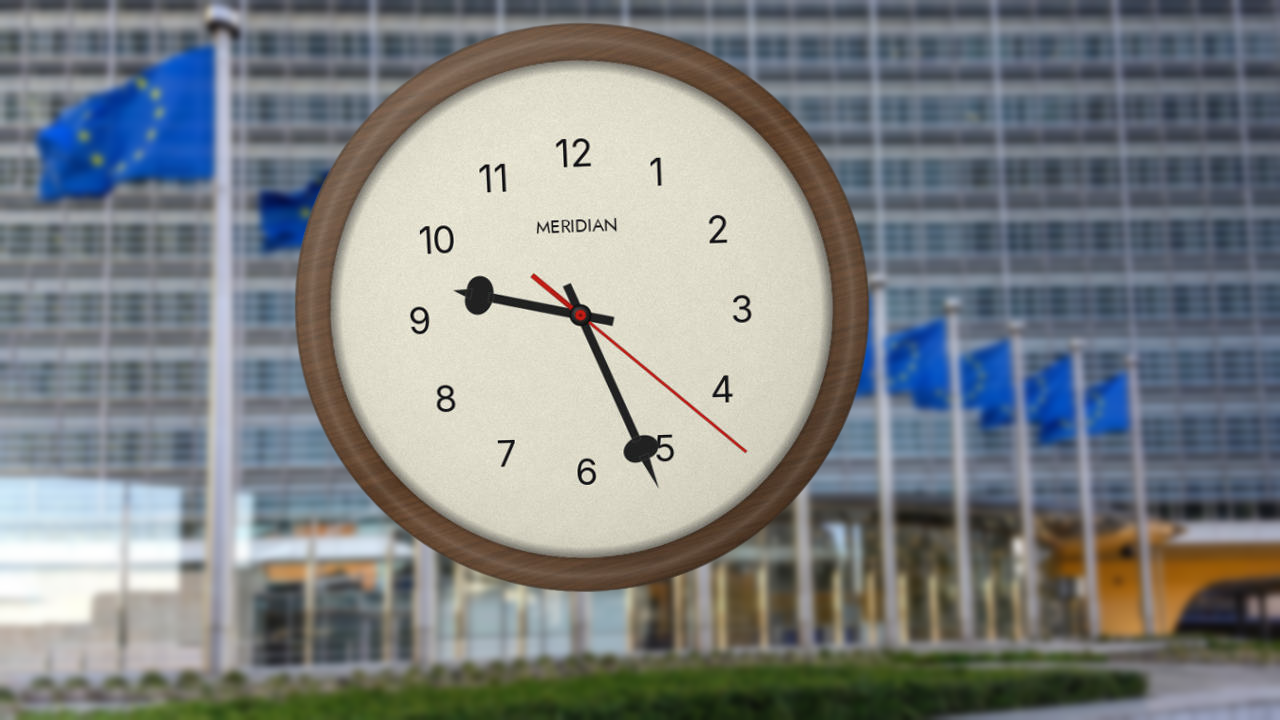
9:26:22
